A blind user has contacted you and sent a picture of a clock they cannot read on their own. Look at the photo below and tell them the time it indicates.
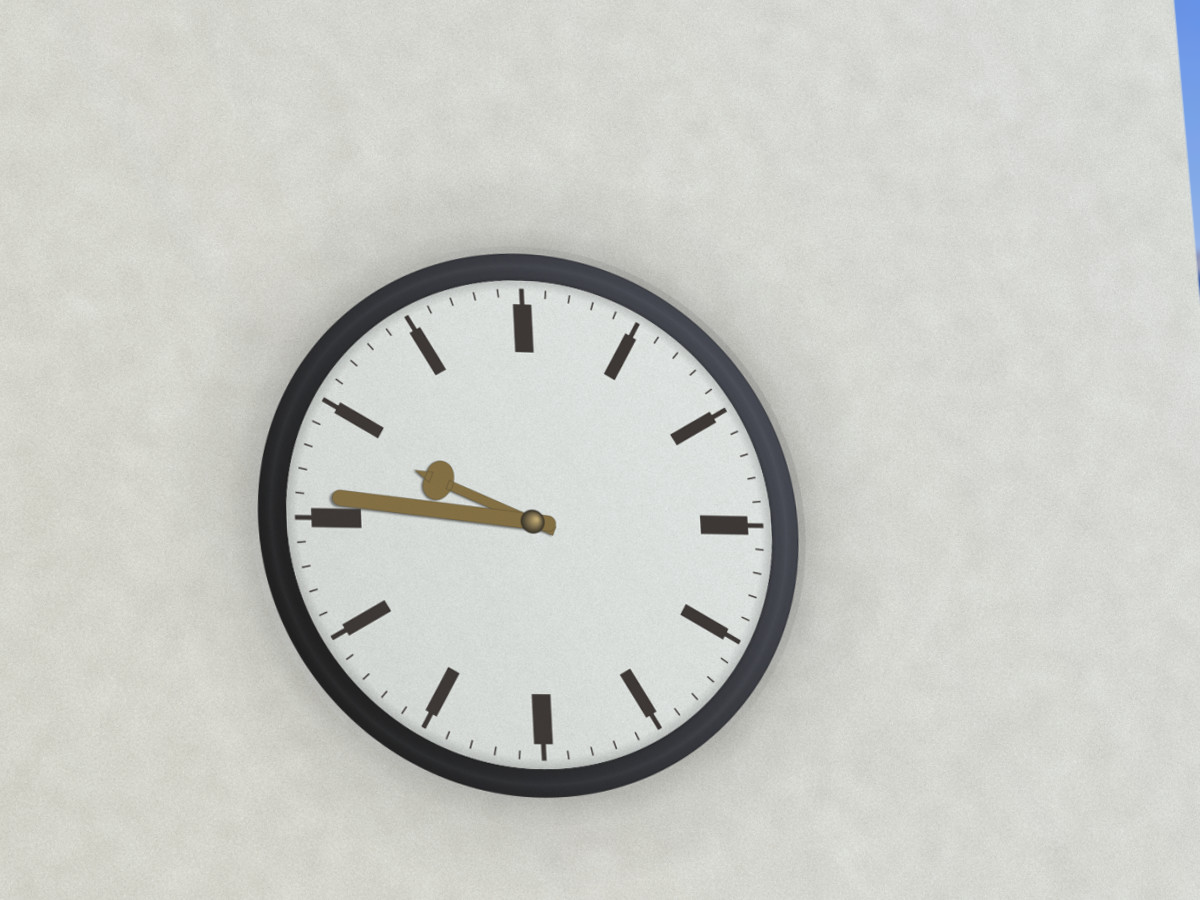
9:46
